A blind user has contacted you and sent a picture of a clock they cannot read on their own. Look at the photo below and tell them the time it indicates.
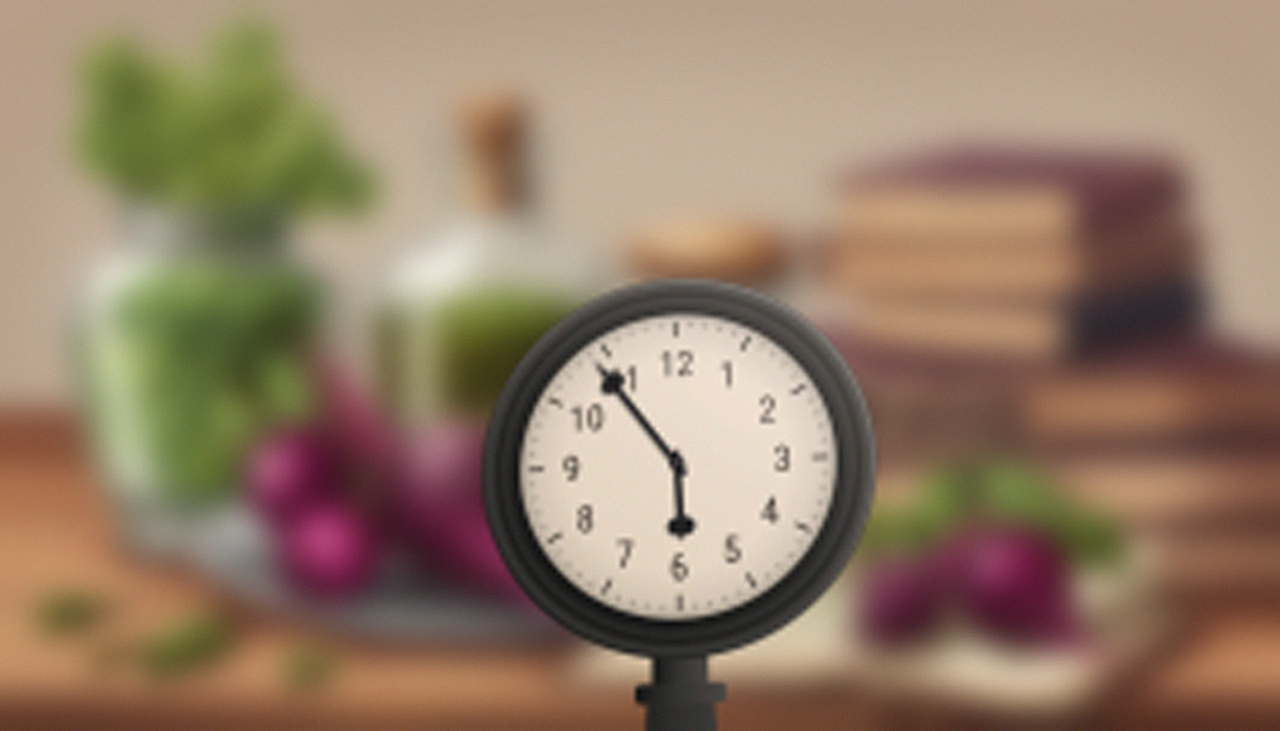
5:54
